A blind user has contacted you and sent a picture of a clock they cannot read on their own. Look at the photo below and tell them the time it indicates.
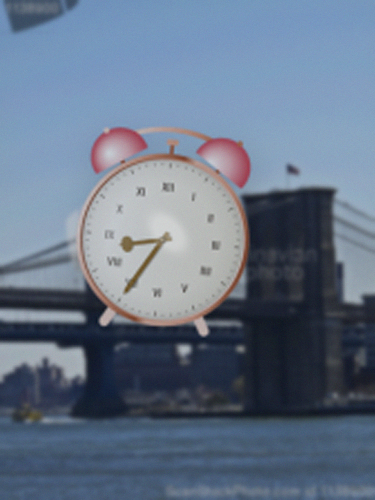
8:35
